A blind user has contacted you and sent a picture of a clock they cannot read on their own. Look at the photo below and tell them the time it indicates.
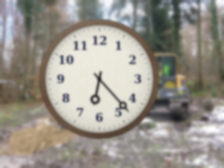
6:23
